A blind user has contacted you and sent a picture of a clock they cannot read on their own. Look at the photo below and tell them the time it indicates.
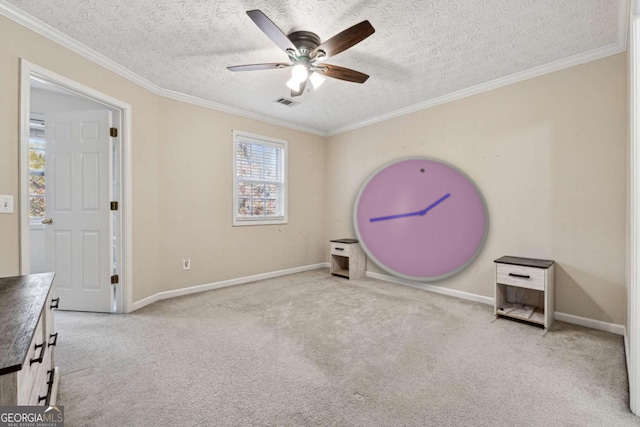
1:43
